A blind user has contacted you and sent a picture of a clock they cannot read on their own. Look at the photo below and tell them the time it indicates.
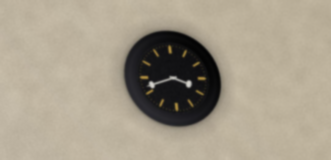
3:42
